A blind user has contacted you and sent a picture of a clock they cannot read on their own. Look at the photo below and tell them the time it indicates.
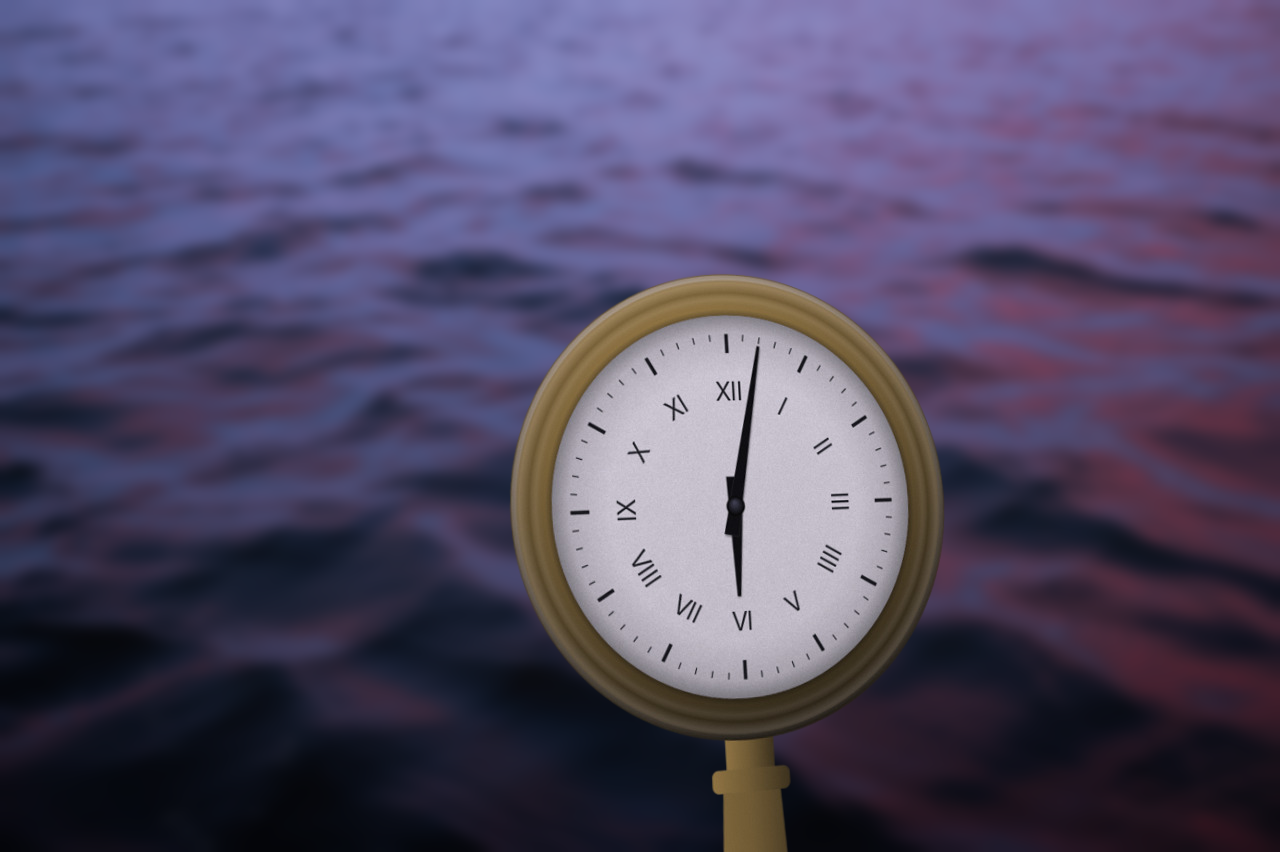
6:02
